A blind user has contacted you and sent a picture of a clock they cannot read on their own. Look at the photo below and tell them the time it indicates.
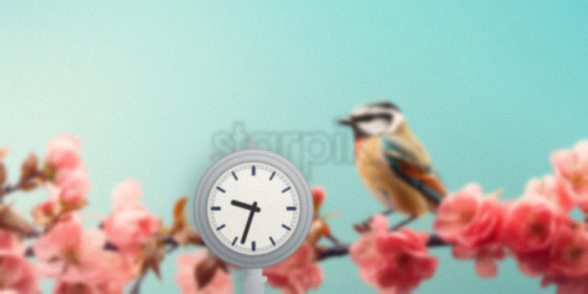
9:33
